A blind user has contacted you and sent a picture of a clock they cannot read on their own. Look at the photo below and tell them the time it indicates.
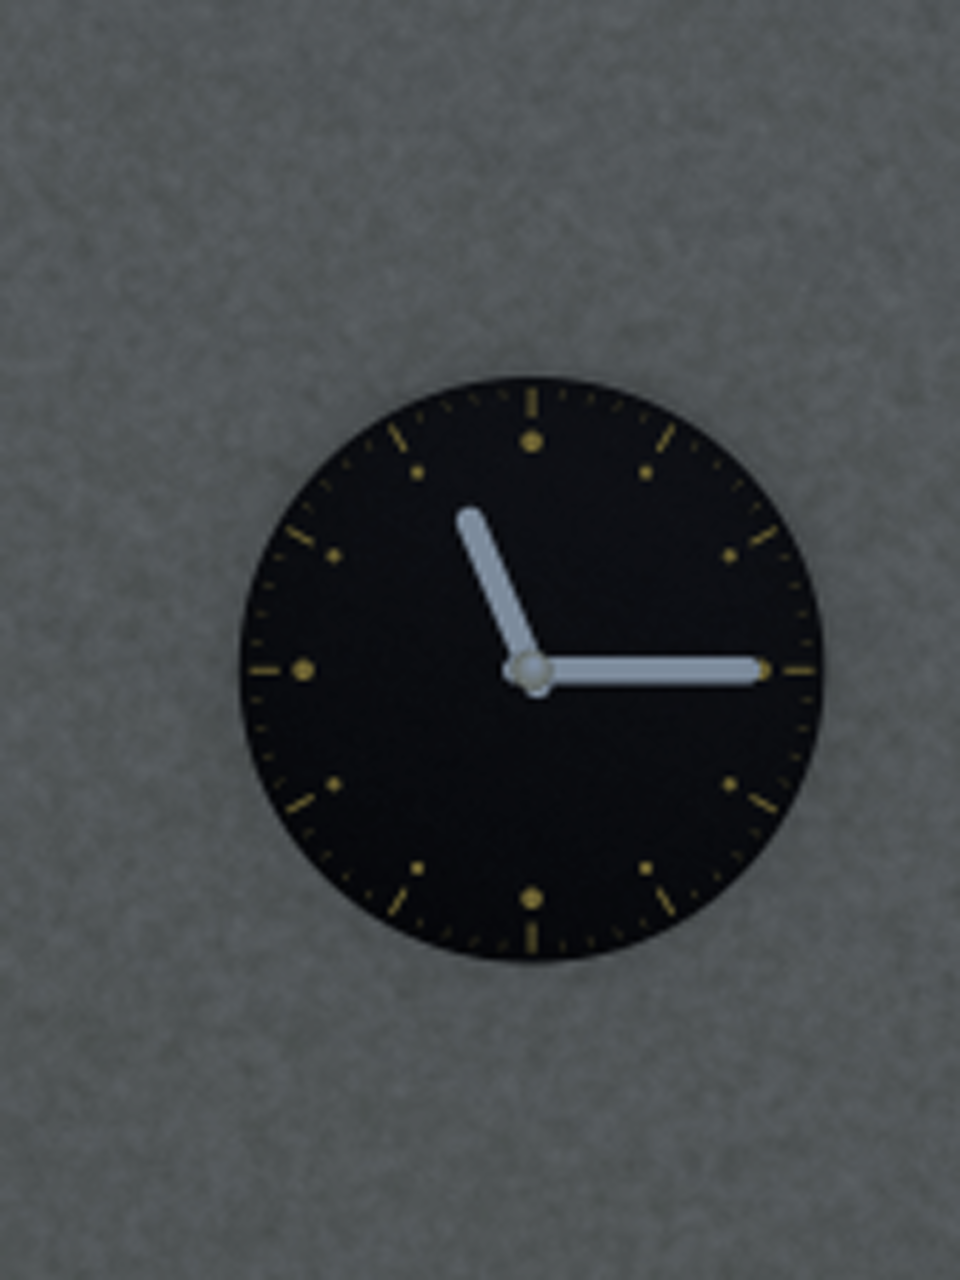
11:15
